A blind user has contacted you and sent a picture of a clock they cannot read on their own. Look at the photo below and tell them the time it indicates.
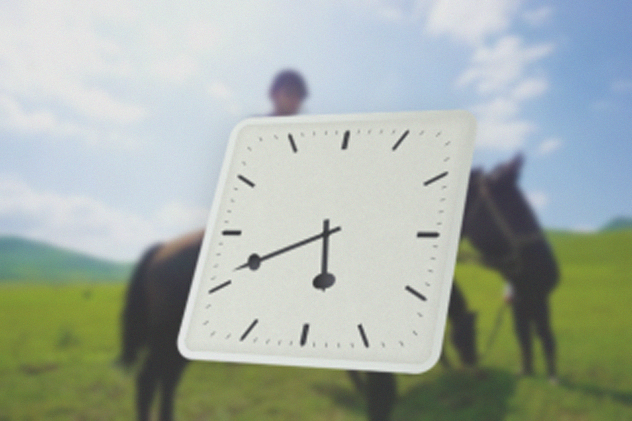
5:41
